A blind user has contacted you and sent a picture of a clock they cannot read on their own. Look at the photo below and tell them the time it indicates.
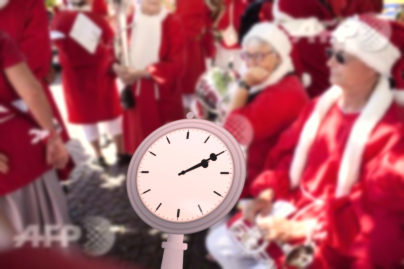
2:10
